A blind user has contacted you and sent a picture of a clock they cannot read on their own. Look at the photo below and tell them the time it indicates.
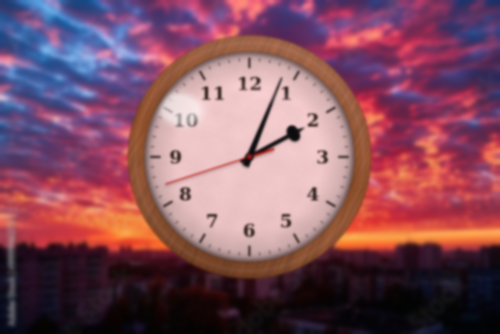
2:03:42
